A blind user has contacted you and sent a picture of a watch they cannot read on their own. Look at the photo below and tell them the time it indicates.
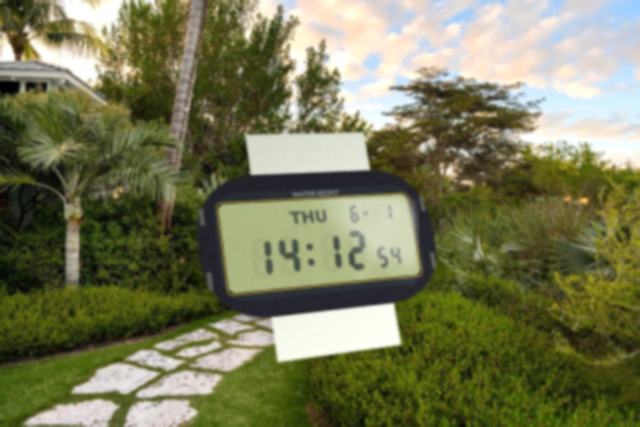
14:12:54
